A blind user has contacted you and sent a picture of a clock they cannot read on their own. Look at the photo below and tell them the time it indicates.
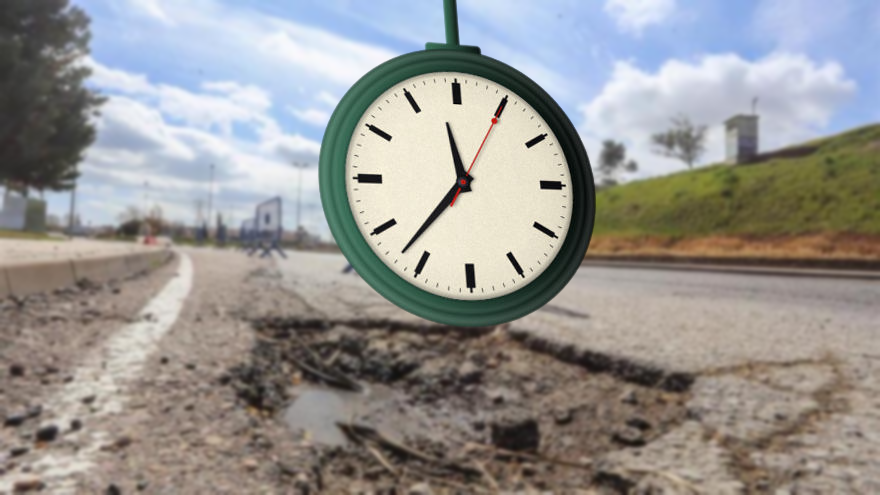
11:37:05
